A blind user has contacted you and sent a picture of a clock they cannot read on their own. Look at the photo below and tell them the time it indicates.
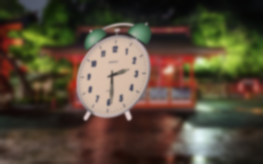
2:29
